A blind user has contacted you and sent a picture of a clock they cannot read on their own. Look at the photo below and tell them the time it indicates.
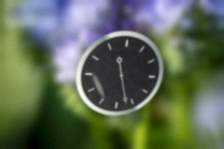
11:27
